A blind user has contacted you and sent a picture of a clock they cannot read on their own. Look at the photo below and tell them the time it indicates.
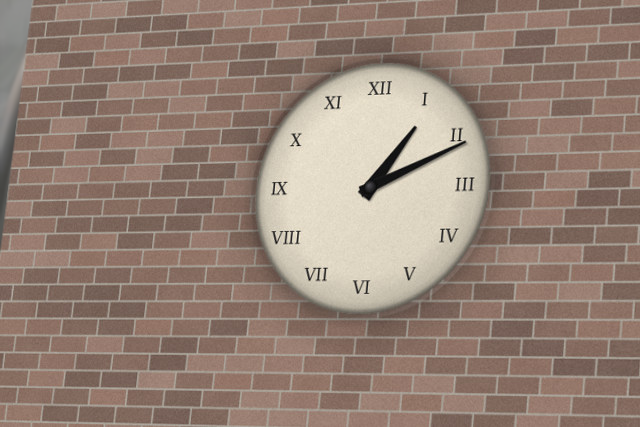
1:11
